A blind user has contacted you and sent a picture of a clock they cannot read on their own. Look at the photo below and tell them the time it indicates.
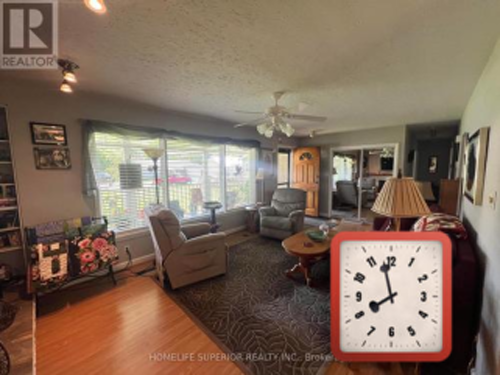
7:58
